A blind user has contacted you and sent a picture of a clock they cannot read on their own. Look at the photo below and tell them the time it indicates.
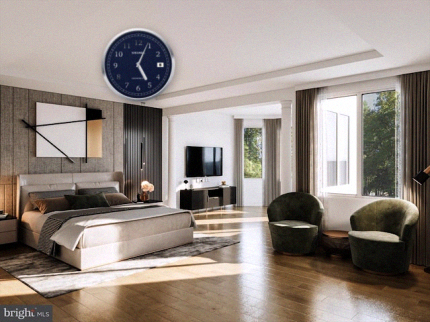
5:04
